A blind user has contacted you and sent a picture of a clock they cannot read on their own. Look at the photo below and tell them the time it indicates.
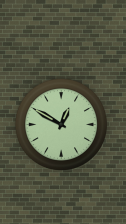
12:50
